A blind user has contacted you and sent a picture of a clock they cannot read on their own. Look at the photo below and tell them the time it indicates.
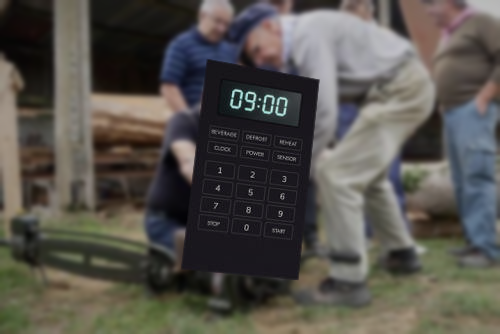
9:00
